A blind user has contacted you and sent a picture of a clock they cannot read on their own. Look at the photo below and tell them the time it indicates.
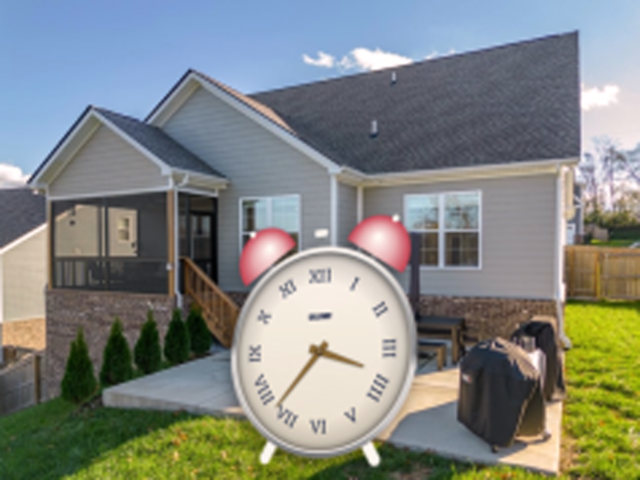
3:37
